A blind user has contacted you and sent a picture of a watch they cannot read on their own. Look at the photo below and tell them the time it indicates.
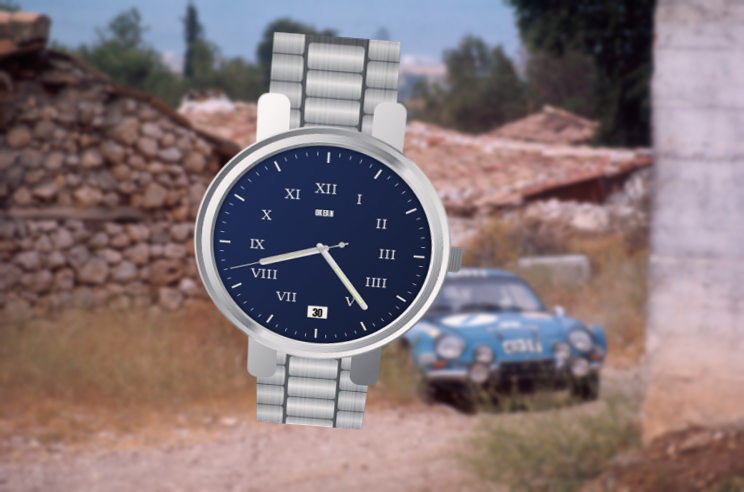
8:23:42
